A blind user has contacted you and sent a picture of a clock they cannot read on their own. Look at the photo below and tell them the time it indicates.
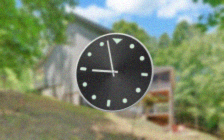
8:57
